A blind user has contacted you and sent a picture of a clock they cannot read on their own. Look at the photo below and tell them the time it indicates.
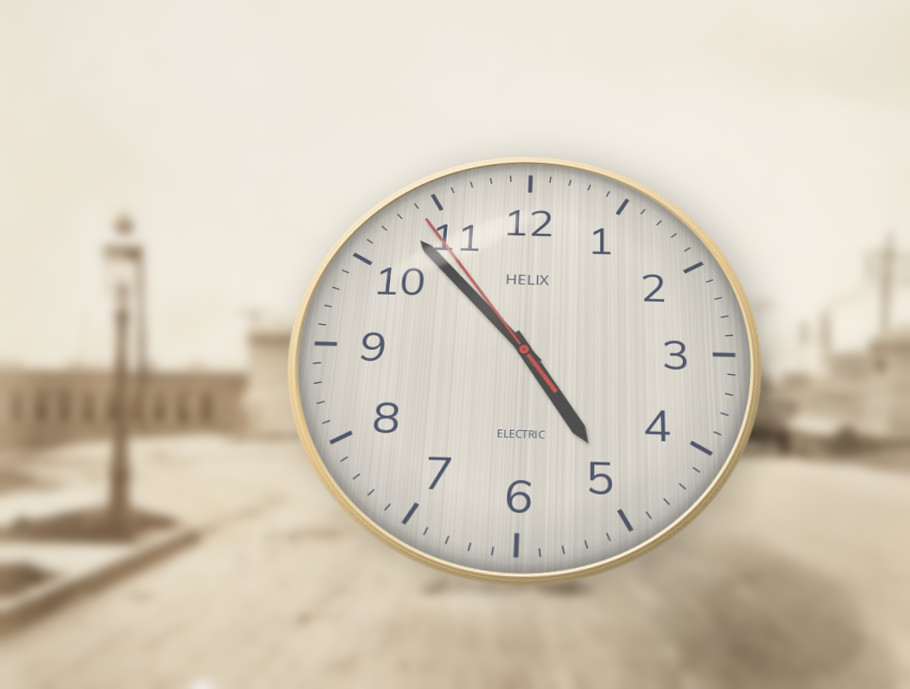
4:52:54
